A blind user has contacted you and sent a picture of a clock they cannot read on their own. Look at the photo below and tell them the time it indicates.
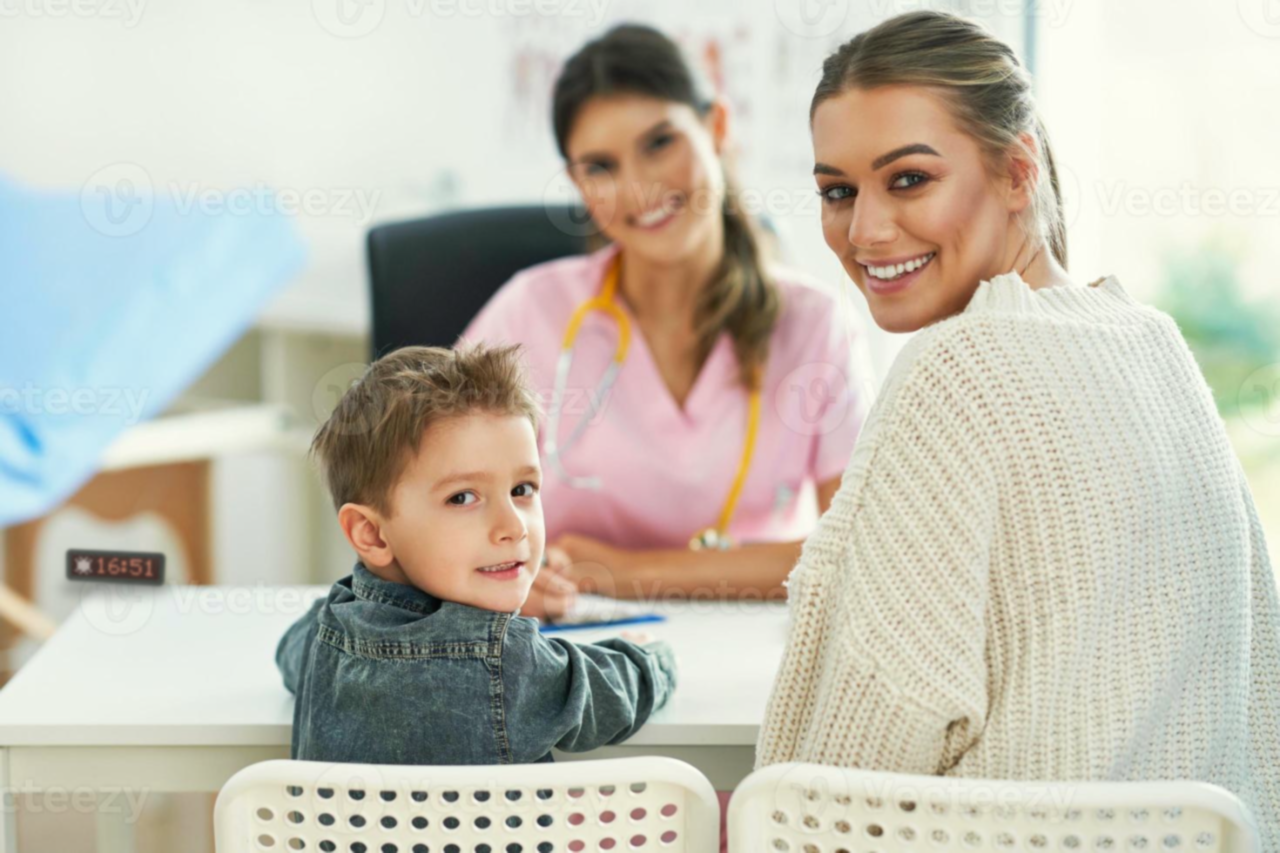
16:51
